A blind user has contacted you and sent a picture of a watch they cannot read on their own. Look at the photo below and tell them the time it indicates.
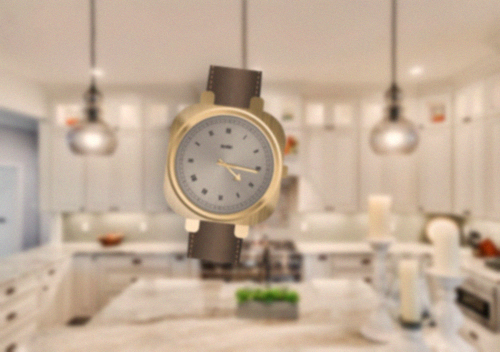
4:16
